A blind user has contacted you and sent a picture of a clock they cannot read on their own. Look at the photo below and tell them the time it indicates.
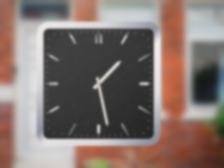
1:28
